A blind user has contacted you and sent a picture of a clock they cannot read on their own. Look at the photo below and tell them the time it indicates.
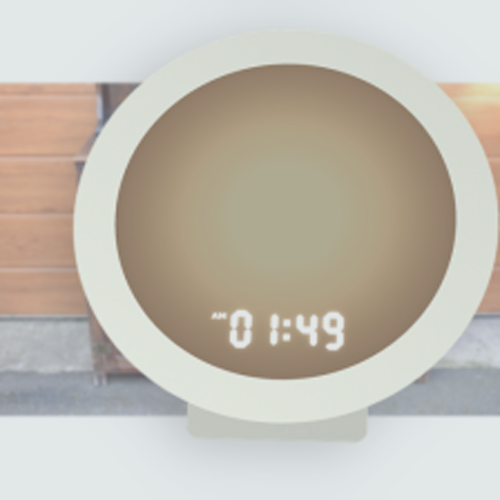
1:49
